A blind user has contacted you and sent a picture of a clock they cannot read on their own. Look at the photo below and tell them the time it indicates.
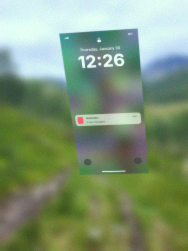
12:26
